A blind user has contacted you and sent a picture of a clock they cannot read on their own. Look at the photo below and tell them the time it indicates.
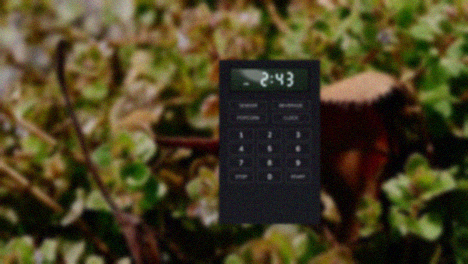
2:43
